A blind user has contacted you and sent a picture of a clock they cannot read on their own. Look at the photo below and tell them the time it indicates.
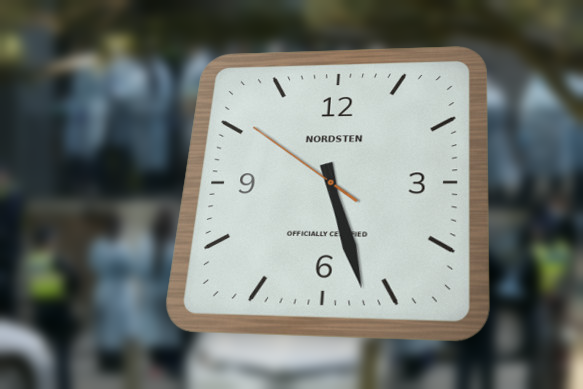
5:26:51
